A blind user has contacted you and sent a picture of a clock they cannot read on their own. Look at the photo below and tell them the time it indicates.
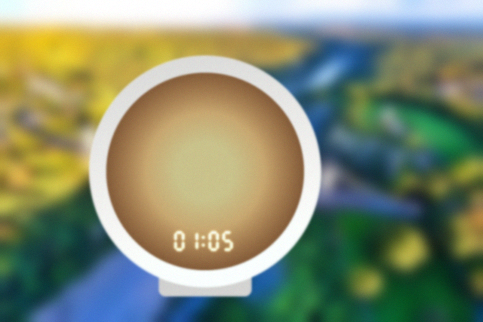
1:05
